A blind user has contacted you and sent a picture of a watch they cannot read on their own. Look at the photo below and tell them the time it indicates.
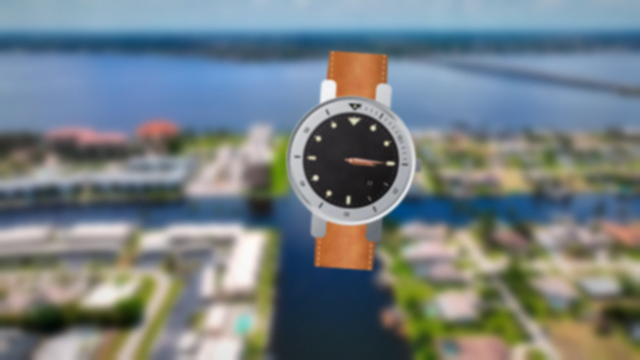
3:15
